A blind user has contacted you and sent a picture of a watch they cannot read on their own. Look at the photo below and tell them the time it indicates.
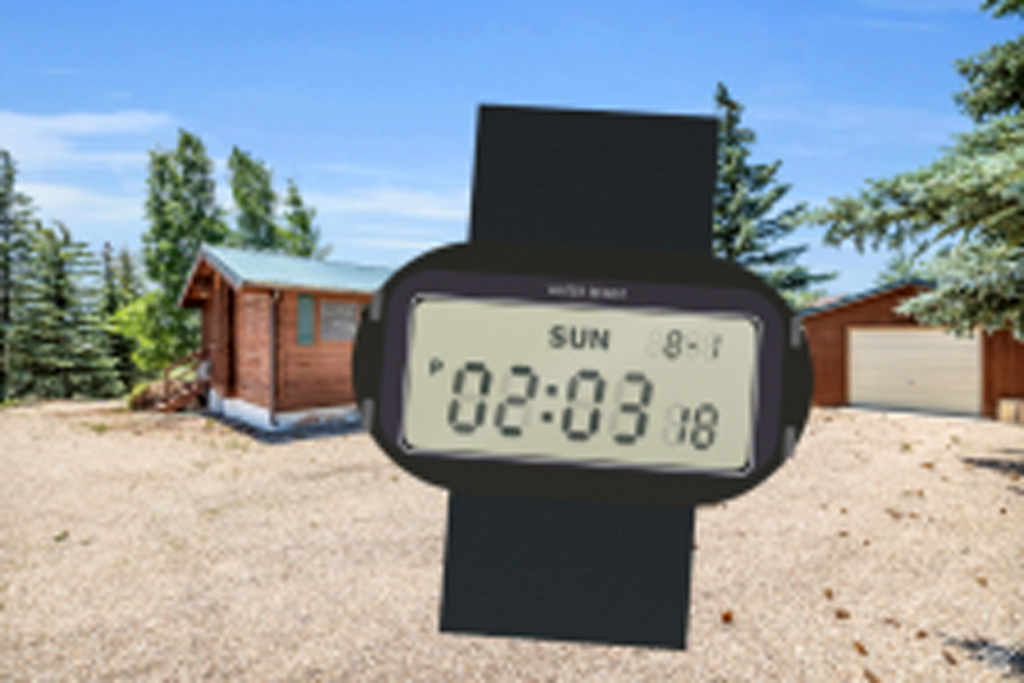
2:03:18
